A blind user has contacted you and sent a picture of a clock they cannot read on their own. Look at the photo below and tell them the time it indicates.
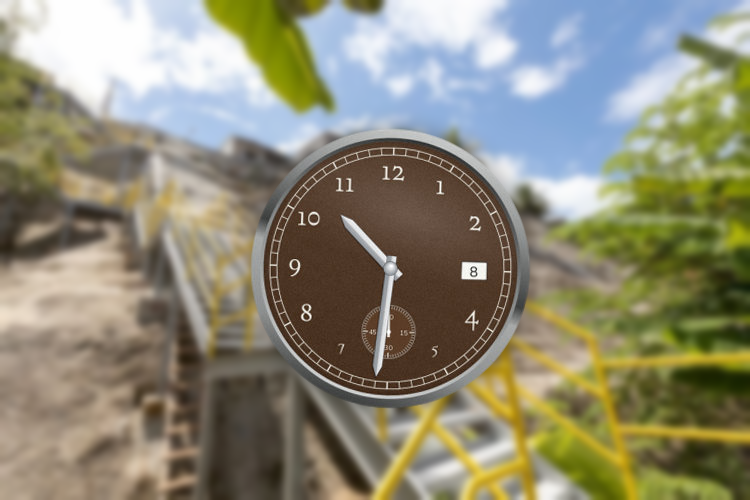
10:31
